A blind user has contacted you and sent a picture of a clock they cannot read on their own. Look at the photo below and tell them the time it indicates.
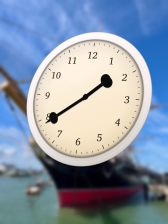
1:39
